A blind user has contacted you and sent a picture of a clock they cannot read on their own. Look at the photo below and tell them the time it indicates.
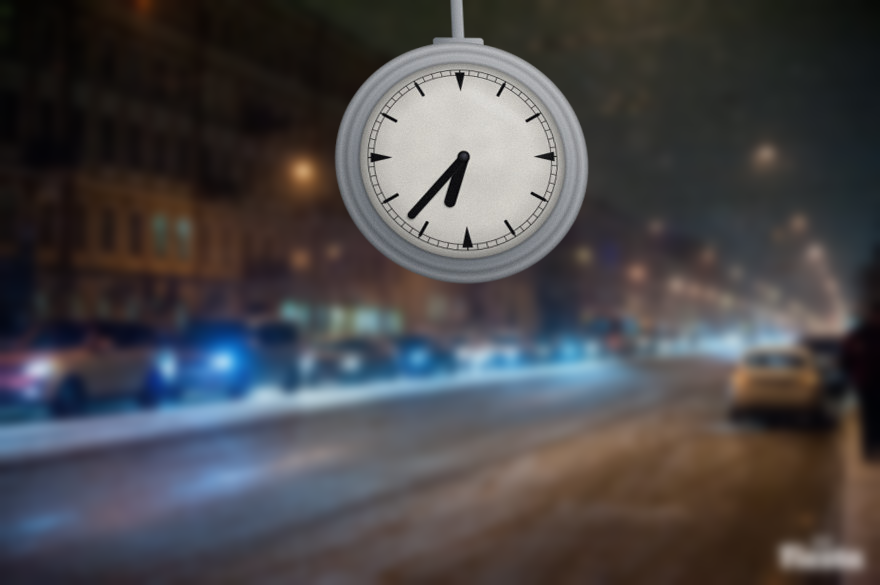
6:37
